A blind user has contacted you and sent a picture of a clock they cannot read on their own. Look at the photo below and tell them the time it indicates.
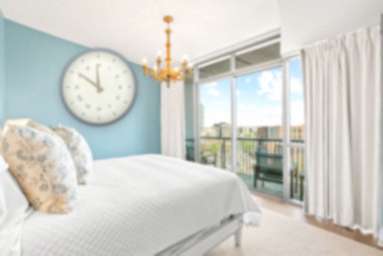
11:51
